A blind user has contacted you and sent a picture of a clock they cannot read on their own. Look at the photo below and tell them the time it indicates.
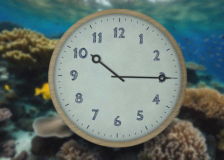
10:15
